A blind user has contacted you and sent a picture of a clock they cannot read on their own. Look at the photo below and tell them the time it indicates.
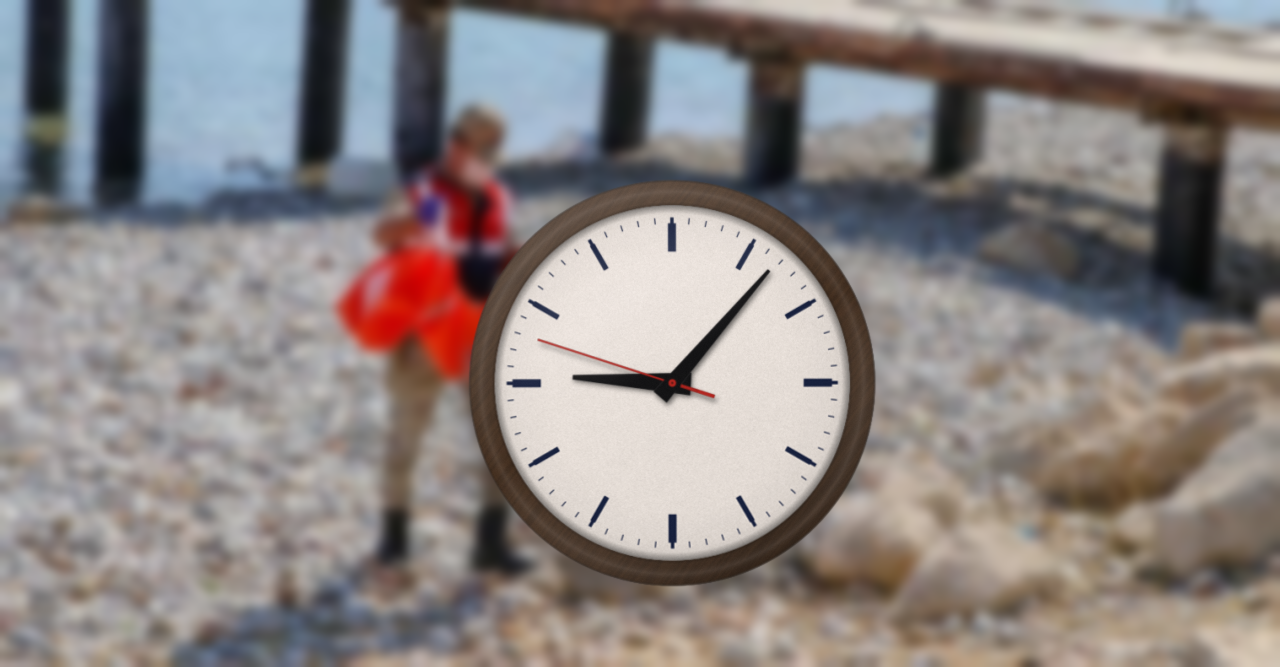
9:06:48
